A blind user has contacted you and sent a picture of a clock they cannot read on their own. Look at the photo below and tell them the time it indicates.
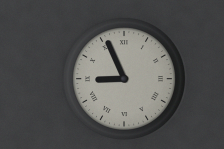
8:56
